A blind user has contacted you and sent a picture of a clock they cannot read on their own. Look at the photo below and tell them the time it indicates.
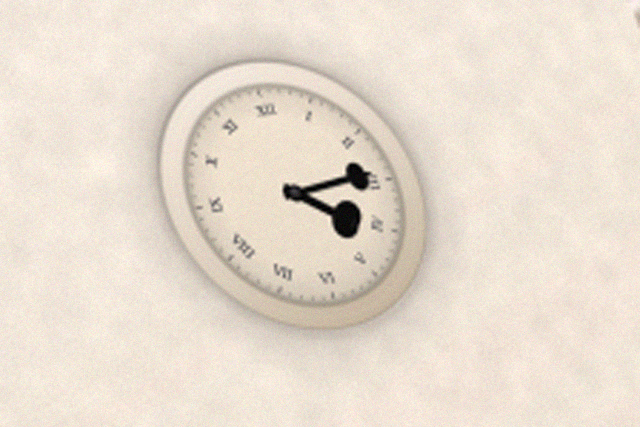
4:14
